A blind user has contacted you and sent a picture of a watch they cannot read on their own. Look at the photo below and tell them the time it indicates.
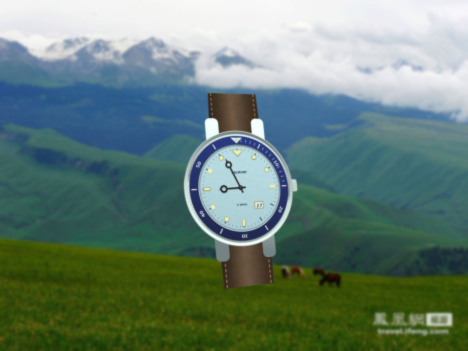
8:56
